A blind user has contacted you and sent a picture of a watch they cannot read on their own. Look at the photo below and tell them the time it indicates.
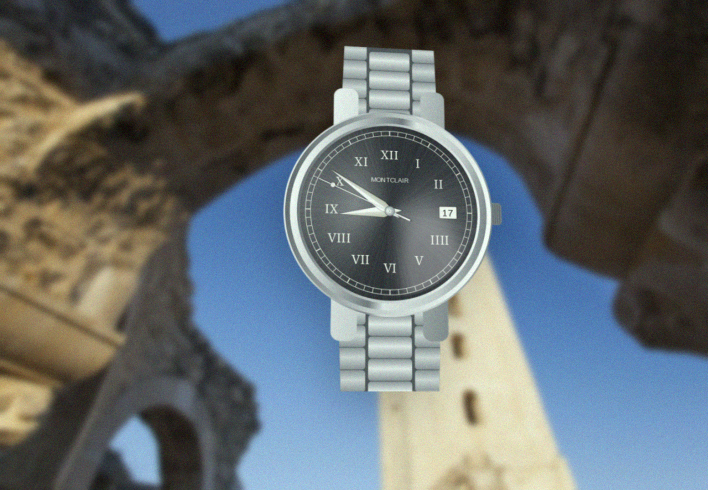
8:50:49
